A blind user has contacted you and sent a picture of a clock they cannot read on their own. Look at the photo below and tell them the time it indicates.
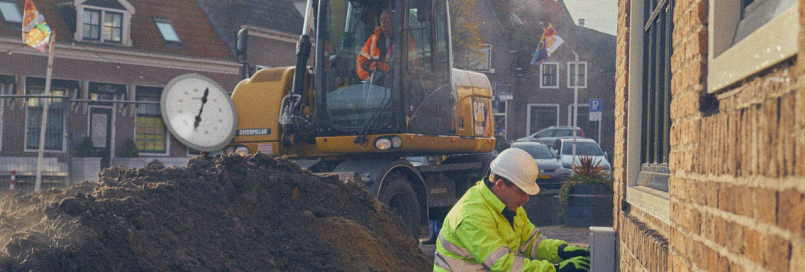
7:05
